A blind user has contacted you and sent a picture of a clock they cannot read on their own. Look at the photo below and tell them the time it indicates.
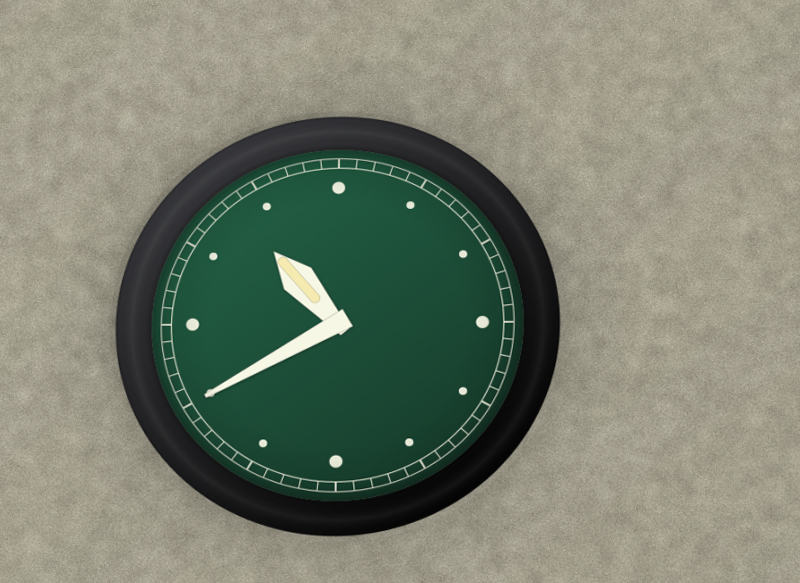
10:40
